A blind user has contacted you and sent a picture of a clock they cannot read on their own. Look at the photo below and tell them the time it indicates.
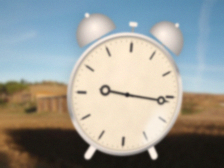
9:16
